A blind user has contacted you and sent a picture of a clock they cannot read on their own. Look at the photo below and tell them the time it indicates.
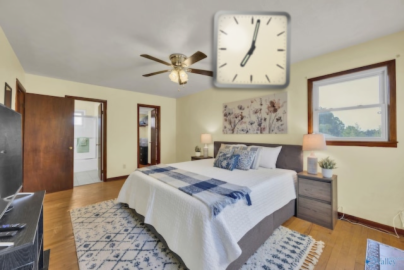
7:02
